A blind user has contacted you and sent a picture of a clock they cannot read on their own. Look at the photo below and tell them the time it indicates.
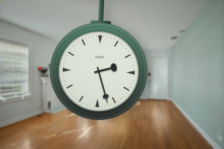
2:27
